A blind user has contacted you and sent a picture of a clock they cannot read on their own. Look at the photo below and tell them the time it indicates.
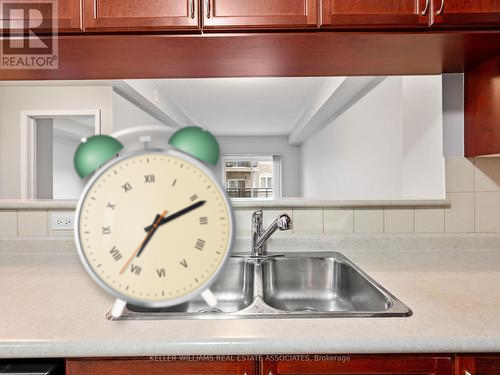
7:11:37
